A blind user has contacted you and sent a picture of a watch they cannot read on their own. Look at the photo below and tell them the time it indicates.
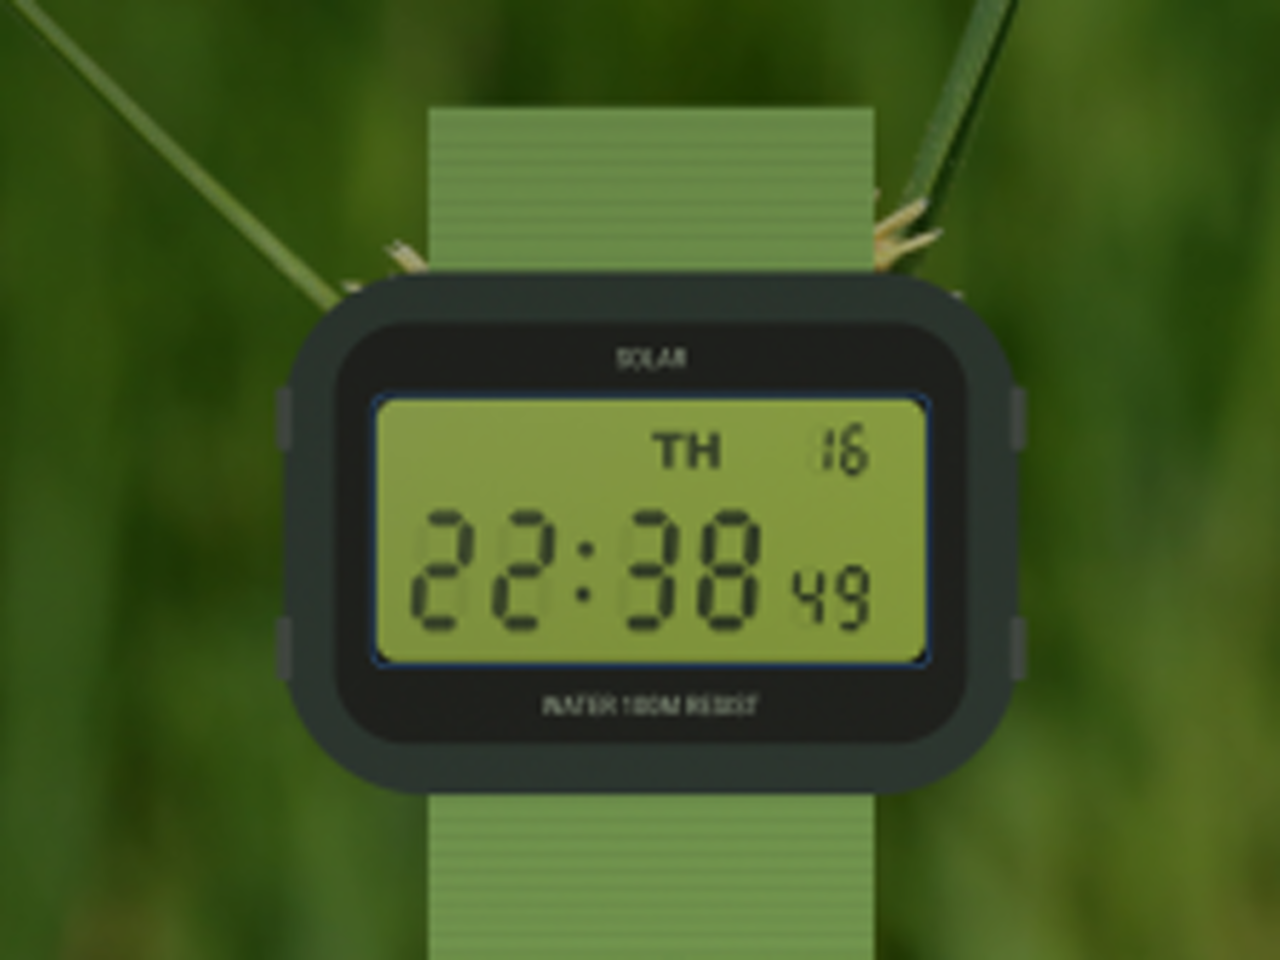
22:38:49
